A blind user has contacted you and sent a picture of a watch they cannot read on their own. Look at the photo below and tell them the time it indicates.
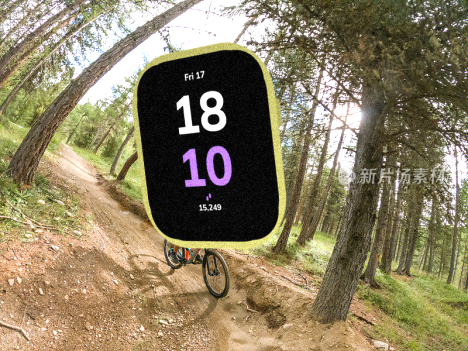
18:10
